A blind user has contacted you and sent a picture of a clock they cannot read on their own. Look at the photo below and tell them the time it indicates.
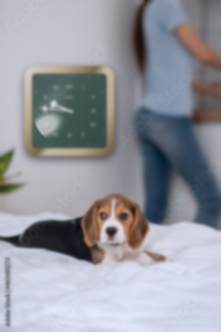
9:46
